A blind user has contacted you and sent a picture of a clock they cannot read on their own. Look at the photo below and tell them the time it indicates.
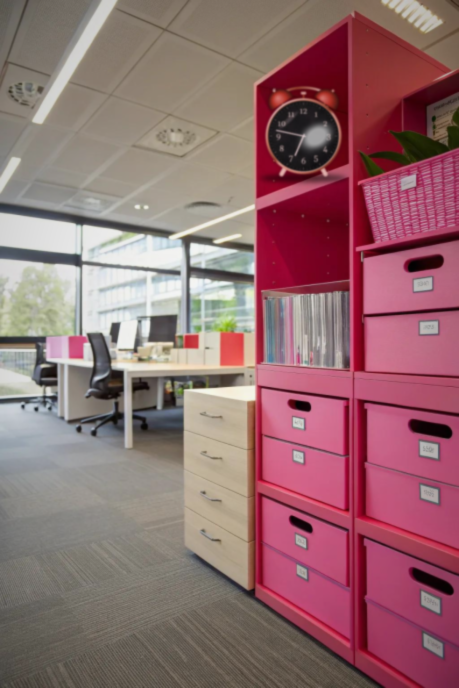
6:47
